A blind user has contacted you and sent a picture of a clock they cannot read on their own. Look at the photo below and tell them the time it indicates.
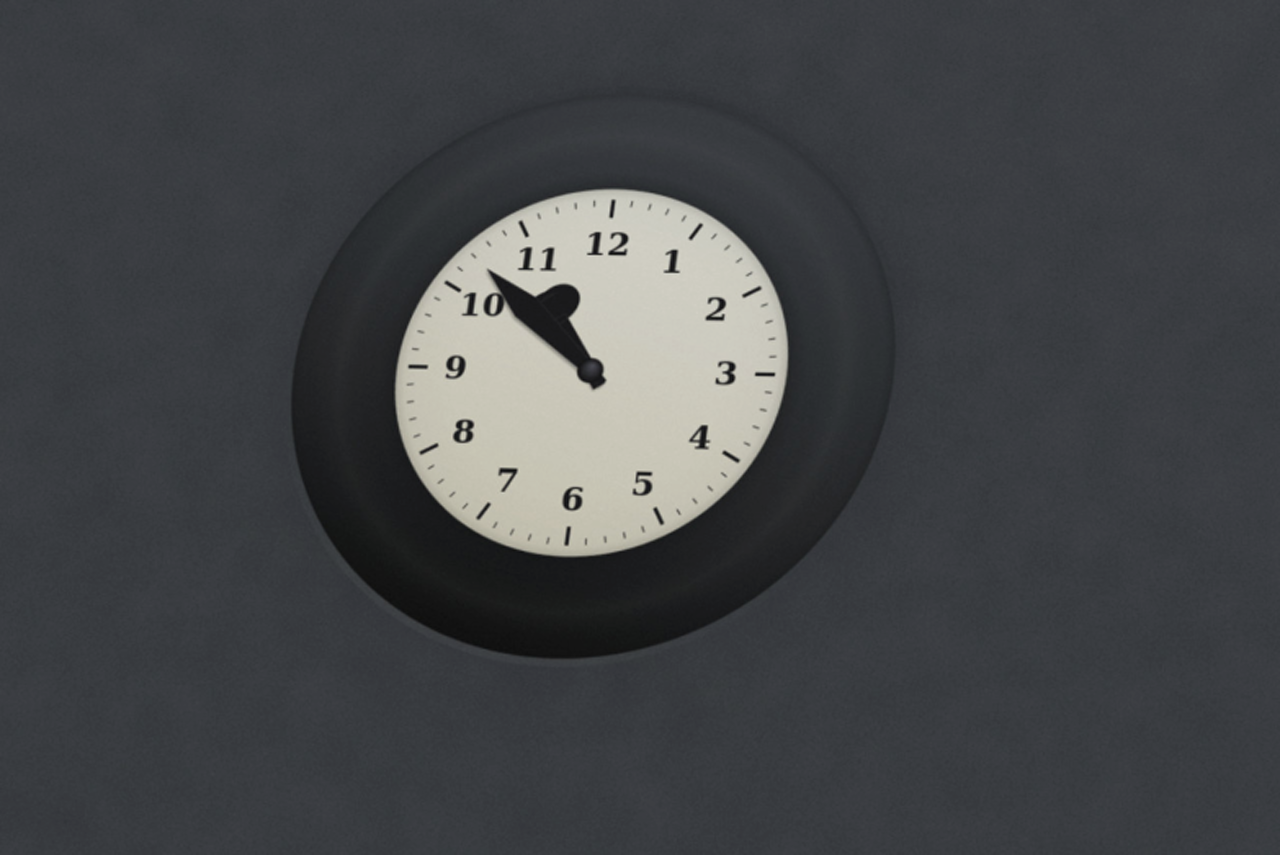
10:52
